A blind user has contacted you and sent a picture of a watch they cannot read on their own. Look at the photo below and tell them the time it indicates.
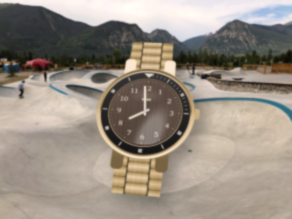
7:59
